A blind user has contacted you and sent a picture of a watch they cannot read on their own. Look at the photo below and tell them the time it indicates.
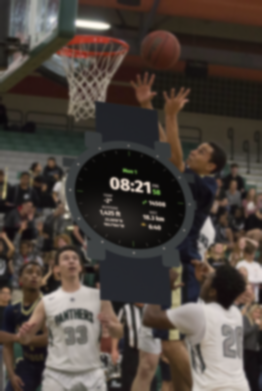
8:21
